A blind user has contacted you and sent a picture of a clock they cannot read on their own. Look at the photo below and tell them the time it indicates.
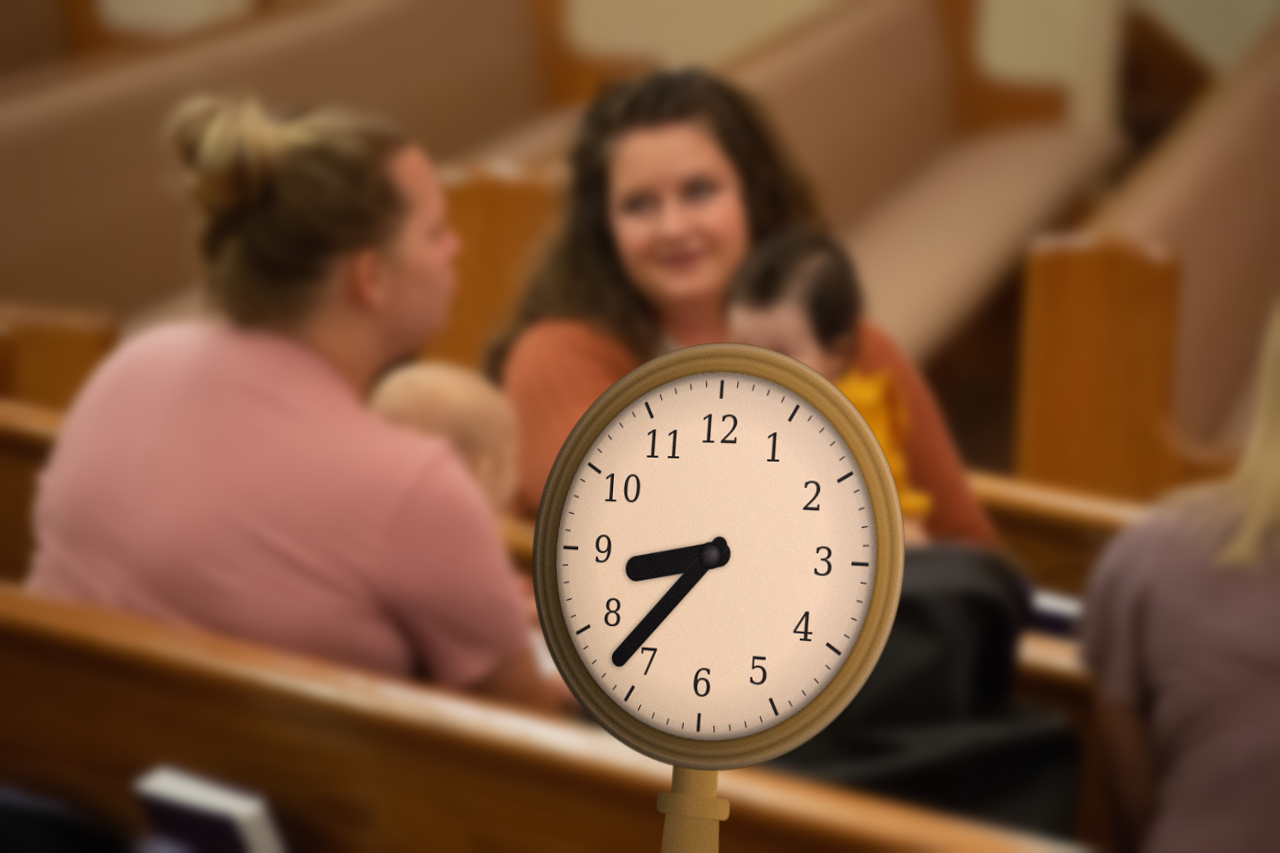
8:37
